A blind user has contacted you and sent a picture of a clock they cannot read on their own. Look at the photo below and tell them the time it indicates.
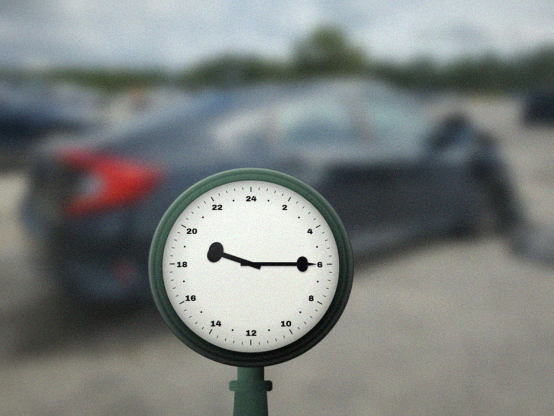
19:15
